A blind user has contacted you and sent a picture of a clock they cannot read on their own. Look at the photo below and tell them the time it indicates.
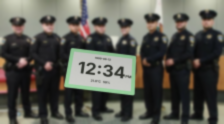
12:34
